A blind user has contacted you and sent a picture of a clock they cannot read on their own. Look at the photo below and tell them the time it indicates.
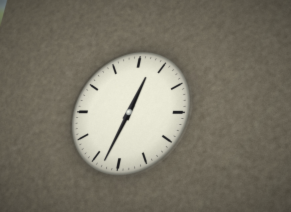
12:33
